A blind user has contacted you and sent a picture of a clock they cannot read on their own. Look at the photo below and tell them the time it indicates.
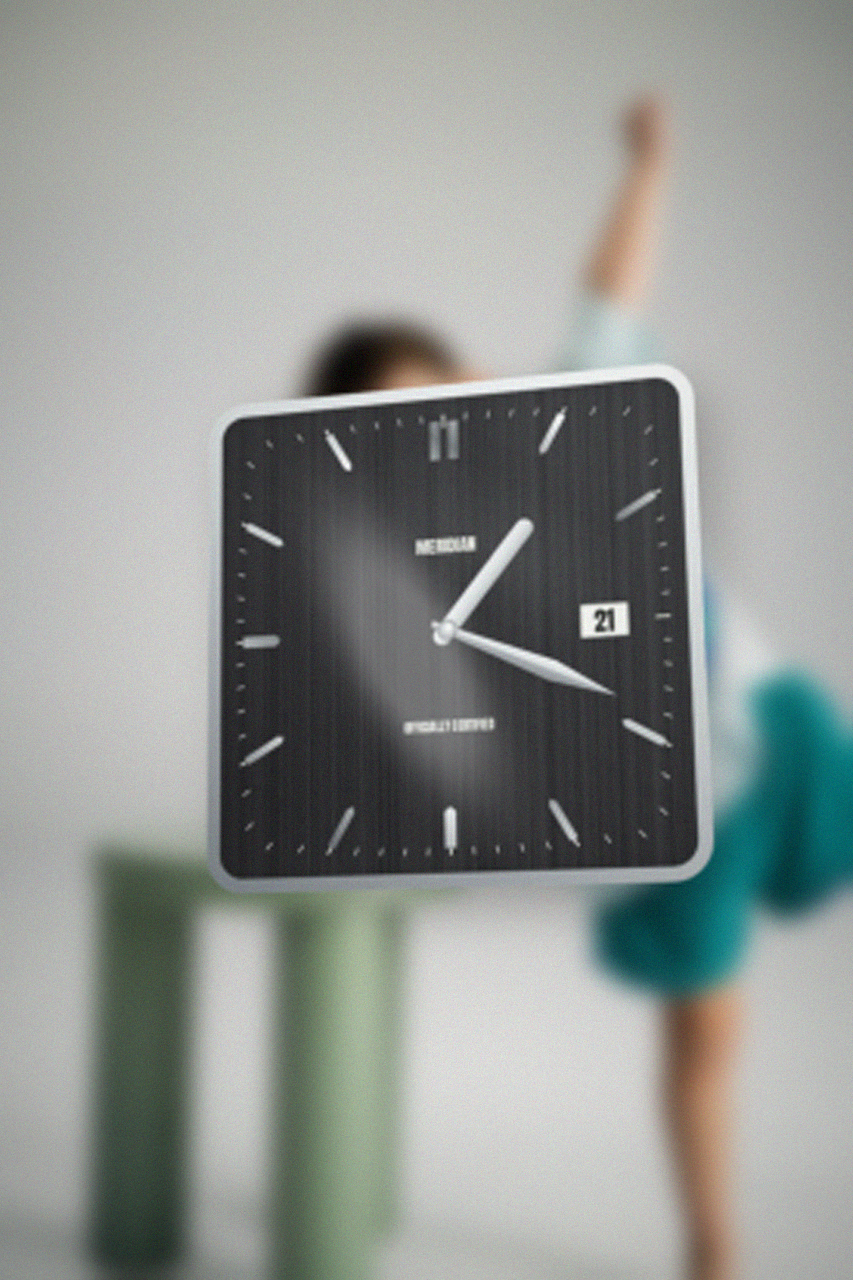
1:19
